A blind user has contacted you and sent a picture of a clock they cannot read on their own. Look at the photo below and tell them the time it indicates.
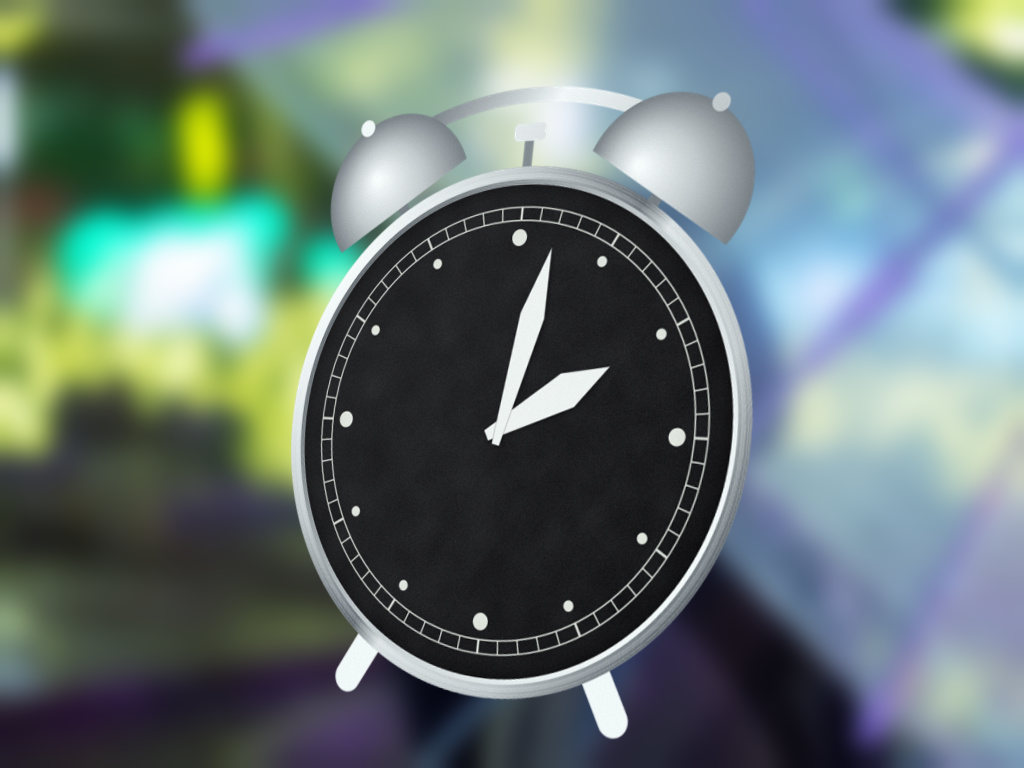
2:02
